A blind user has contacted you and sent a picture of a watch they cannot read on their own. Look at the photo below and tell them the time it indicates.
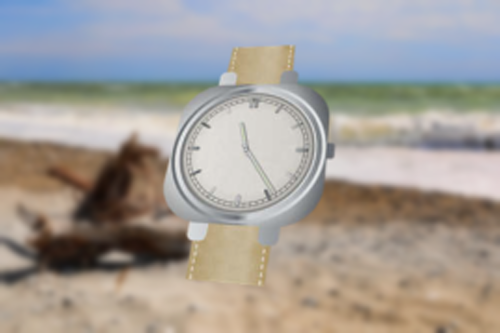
11:24
